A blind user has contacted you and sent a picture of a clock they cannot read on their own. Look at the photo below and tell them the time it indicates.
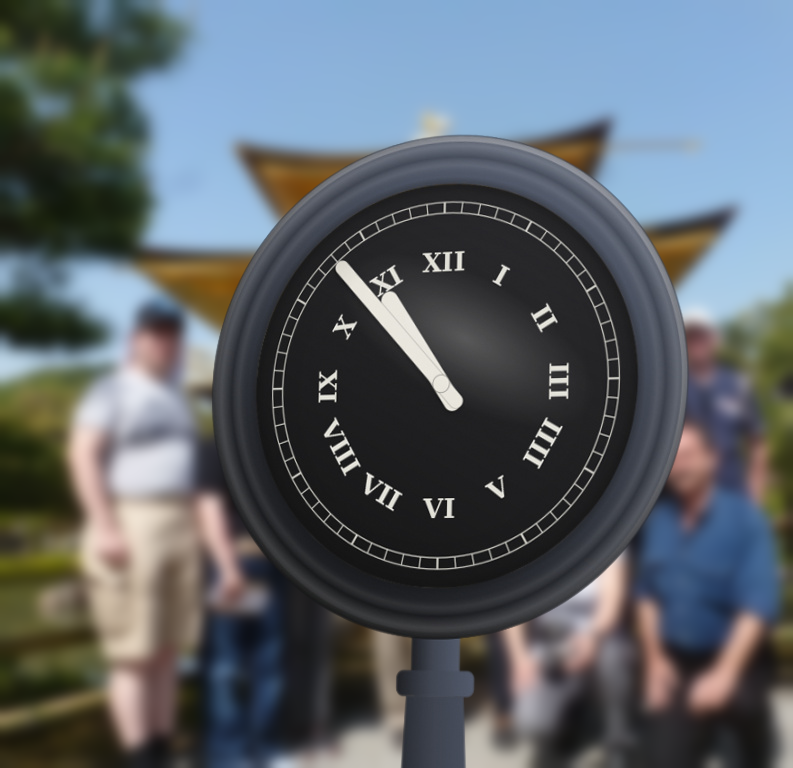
10:53
